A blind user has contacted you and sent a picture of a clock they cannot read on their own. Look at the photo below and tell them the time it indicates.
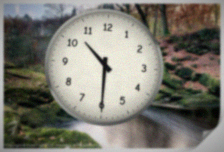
10:30
